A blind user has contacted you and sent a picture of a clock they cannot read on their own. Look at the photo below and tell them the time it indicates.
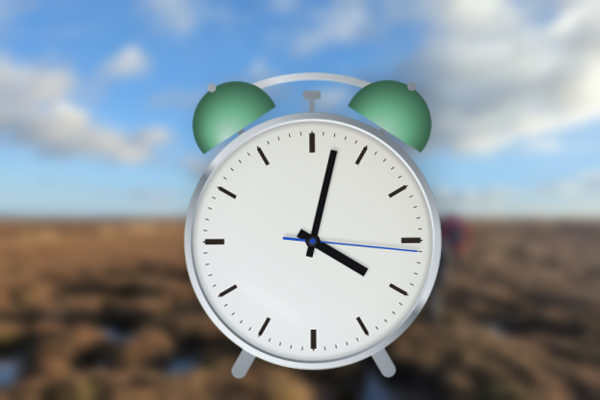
4:02:16
